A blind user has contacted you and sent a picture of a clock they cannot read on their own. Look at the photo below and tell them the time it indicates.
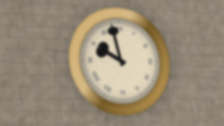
9:58
